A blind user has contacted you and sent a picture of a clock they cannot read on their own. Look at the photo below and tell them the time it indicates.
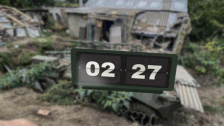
2:27
